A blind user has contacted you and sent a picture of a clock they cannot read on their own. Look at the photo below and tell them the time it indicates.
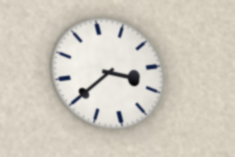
3:40
